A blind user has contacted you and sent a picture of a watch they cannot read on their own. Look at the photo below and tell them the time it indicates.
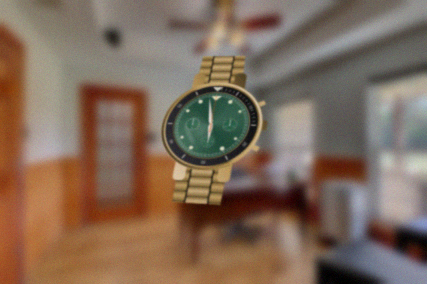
5:58
